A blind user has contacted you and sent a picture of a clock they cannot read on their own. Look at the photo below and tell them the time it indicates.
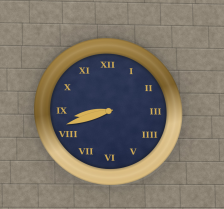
8:42
